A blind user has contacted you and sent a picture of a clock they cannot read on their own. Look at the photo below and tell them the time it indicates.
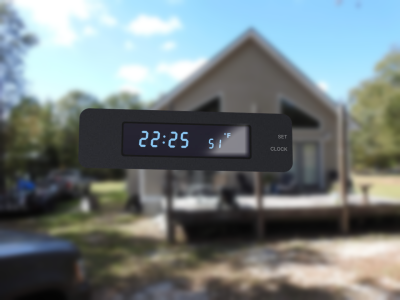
22:25
